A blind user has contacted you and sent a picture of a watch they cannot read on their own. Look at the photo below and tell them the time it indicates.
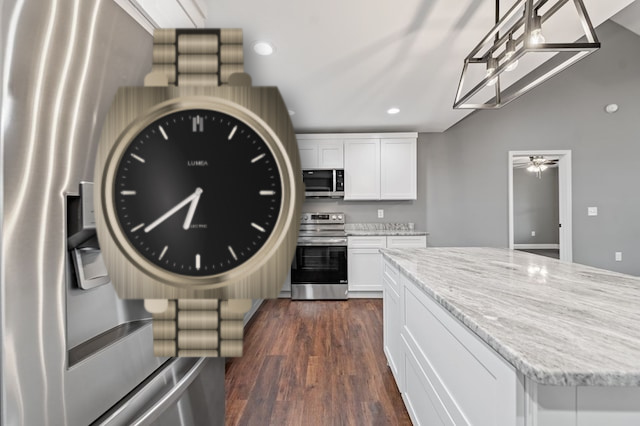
6:39
